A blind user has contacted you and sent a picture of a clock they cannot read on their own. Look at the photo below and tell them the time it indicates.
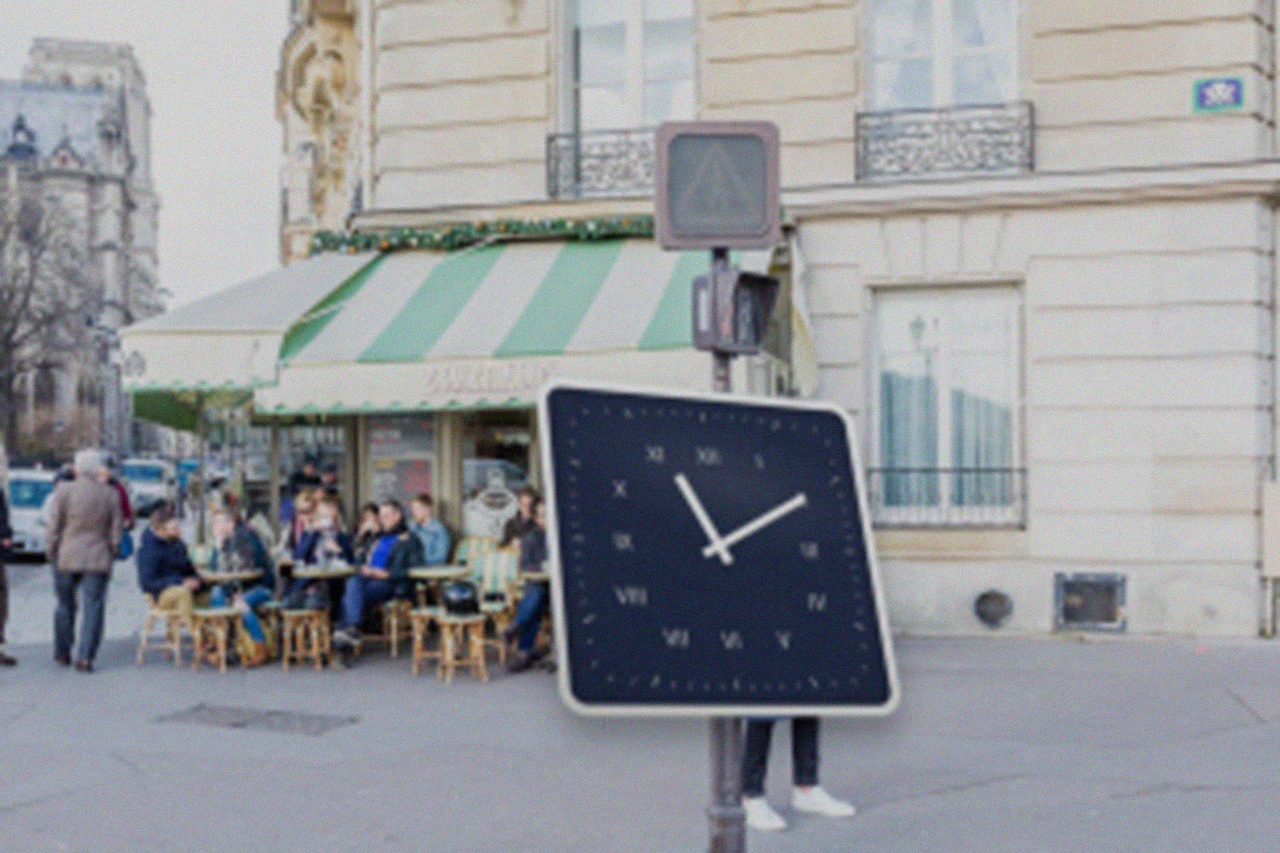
11:10
